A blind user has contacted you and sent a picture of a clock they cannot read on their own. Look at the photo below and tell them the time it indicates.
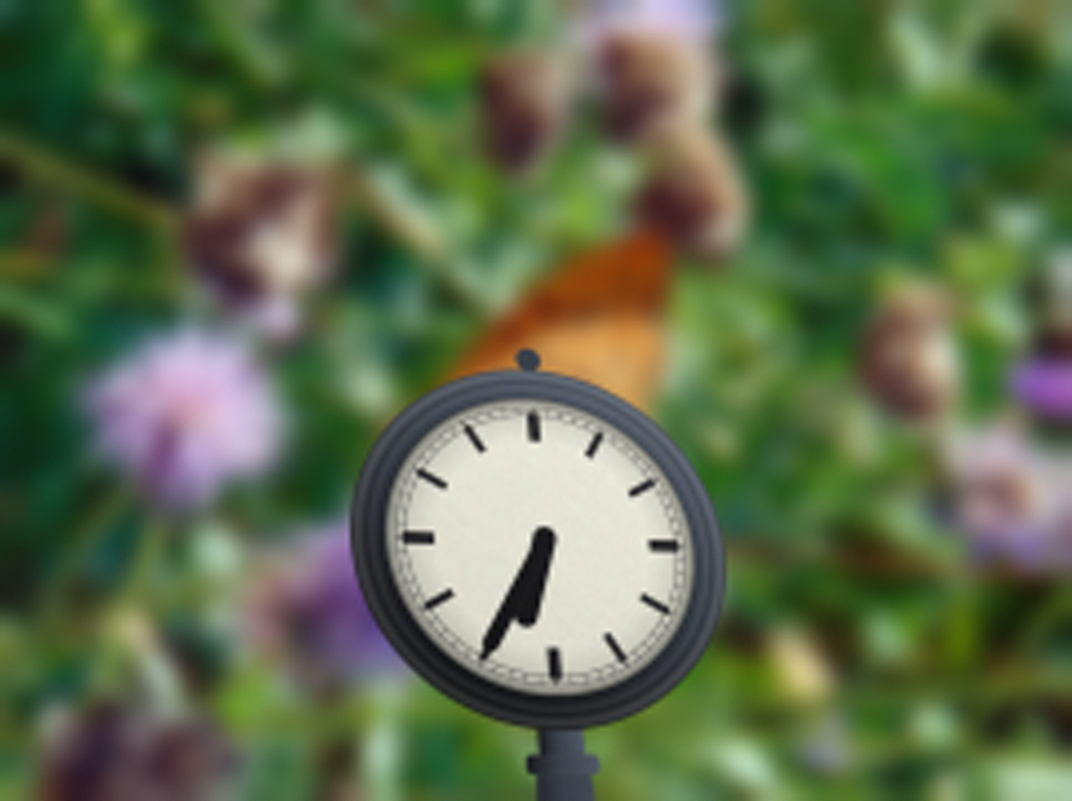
6:35
